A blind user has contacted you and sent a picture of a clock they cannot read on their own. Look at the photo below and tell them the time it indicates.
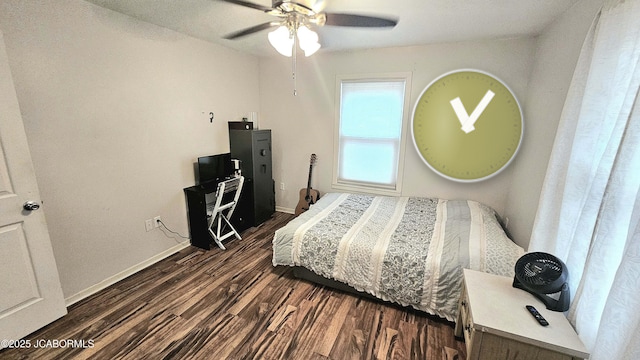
11:06
